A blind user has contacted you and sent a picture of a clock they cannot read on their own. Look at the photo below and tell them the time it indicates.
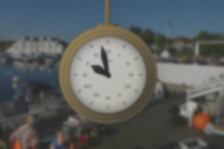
9:58
